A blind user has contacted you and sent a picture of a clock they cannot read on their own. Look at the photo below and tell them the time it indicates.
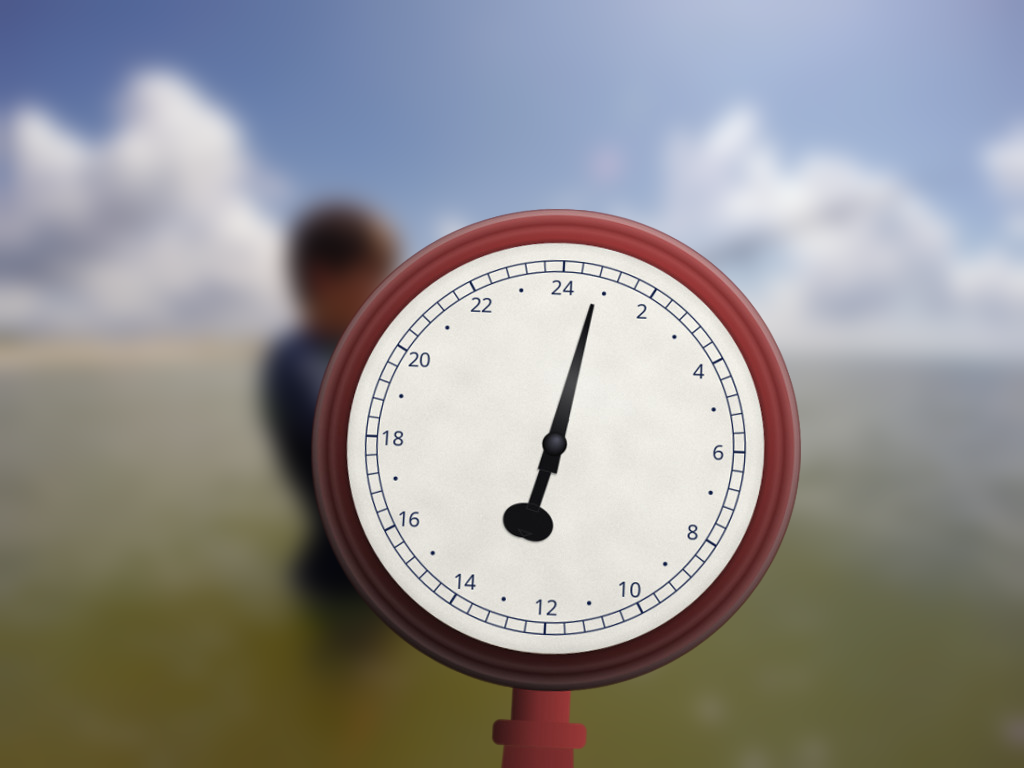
13:02
